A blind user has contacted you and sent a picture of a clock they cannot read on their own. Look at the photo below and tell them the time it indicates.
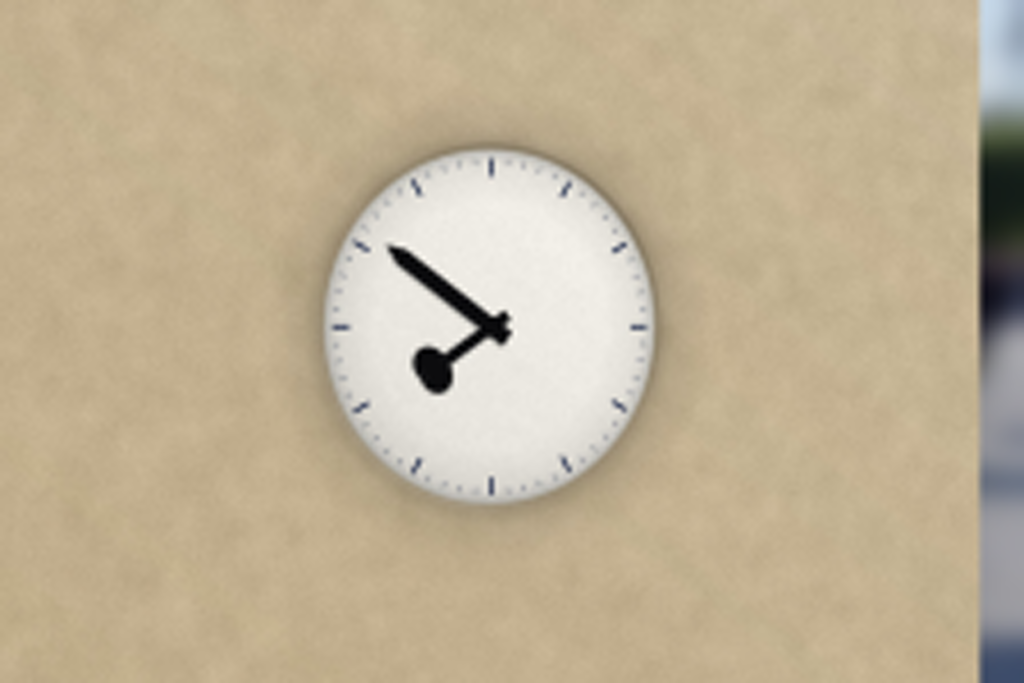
7:51
